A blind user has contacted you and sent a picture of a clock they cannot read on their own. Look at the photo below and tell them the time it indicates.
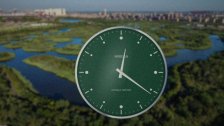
12:21
